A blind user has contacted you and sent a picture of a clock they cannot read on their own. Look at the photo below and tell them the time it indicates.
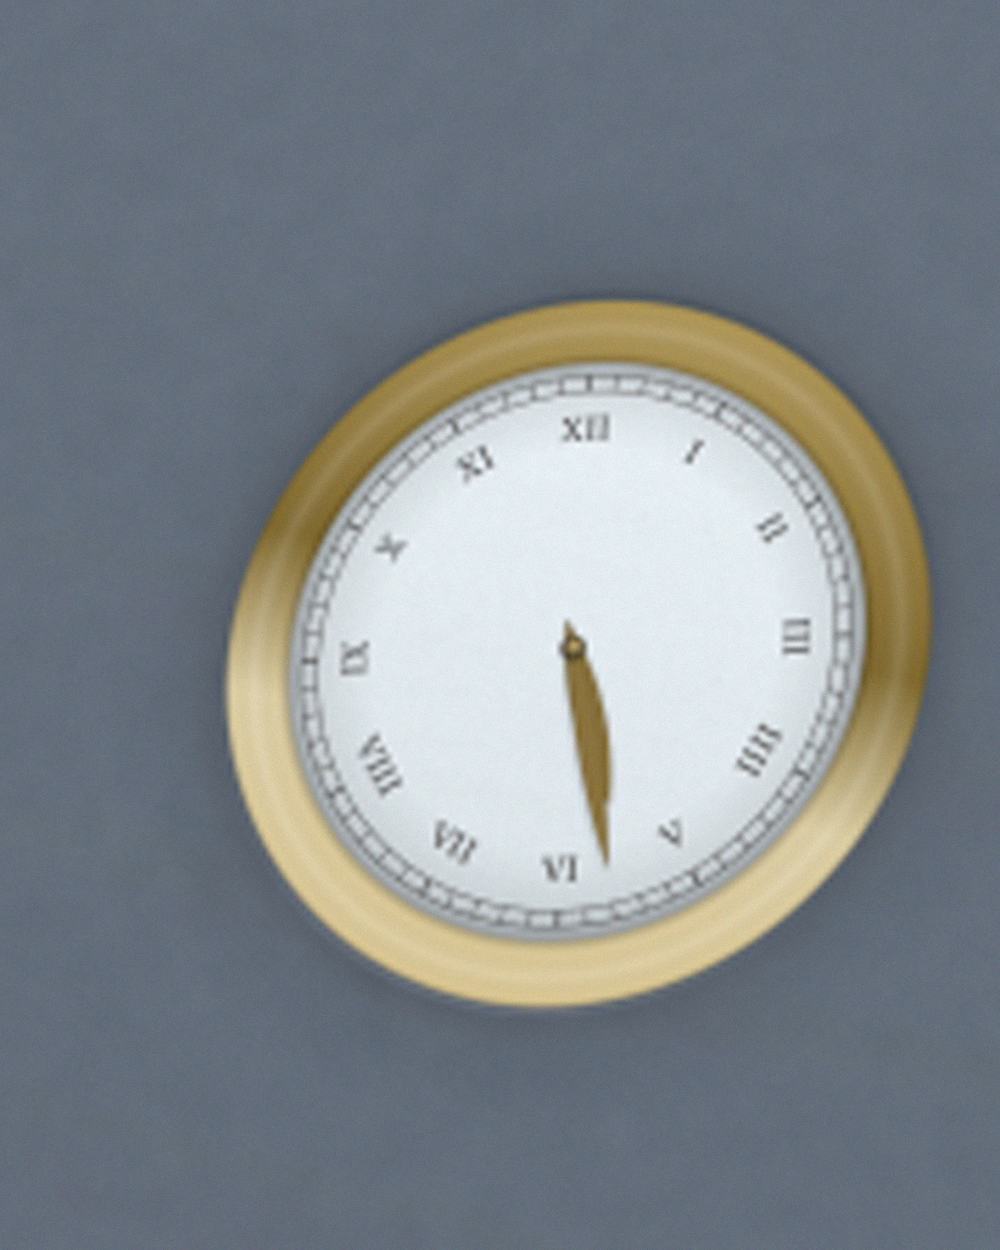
5:28
